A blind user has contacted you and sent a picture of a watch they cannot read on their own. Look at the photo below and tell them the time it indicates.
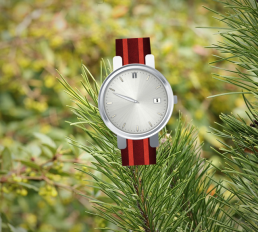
9:49
